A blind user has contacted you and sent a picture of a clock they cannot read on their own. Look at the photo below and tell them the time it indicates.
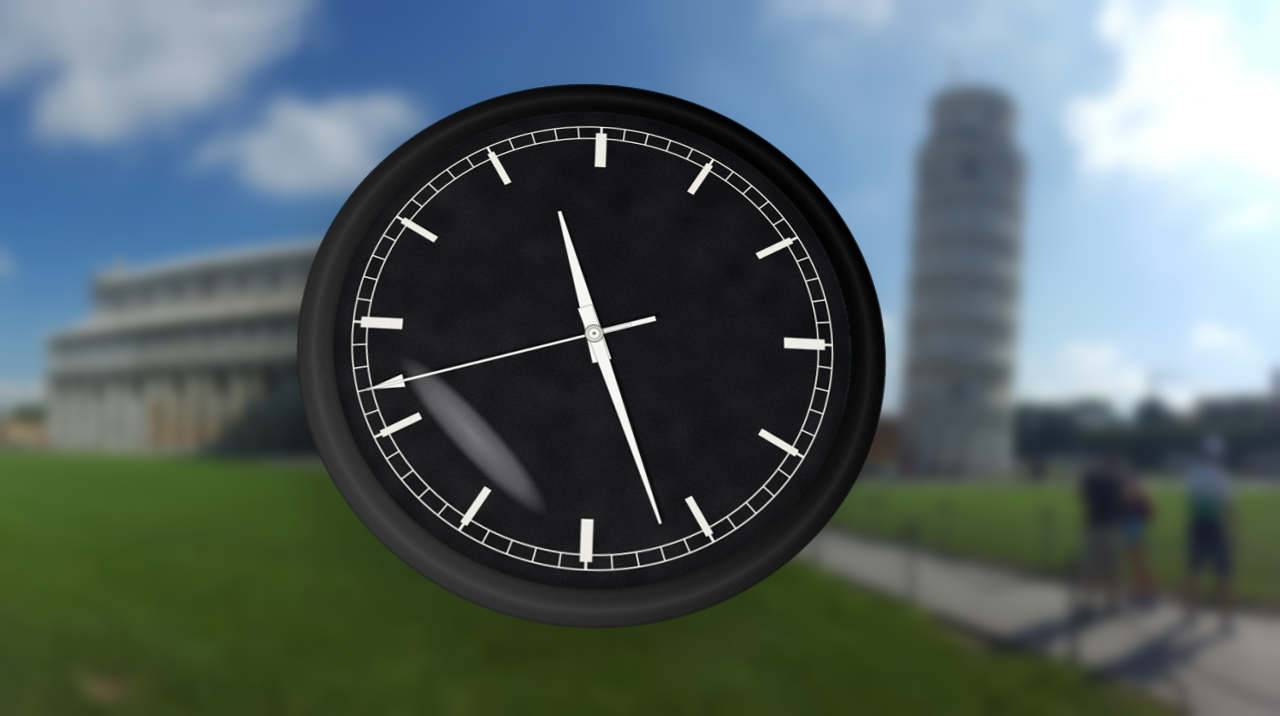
11:26:42
